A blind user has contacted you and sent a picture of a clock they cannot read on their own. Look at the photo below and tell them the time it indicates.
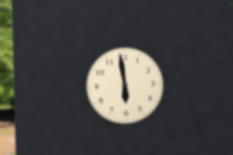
5:59
